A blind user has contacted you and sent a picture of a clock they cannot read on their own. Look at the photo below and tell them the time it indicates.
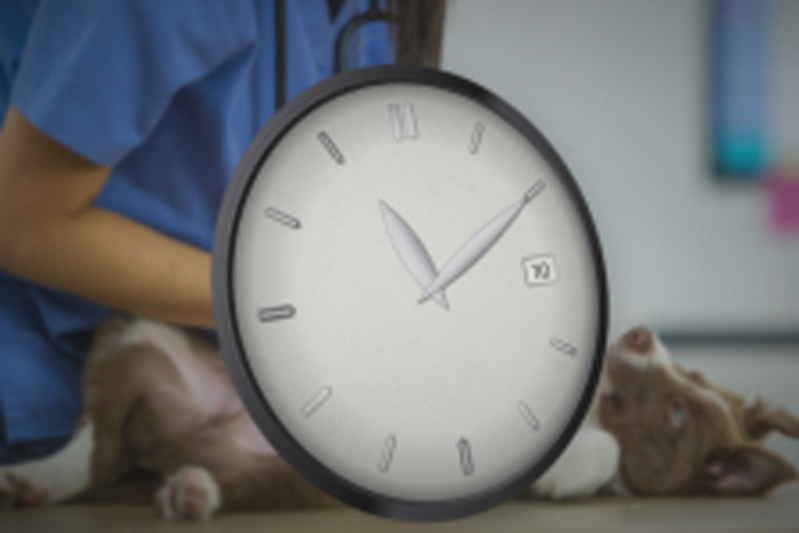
11:10
